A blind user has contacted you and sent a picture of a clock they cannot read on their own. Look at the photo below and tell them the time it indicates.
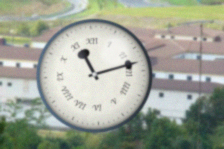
11:13
